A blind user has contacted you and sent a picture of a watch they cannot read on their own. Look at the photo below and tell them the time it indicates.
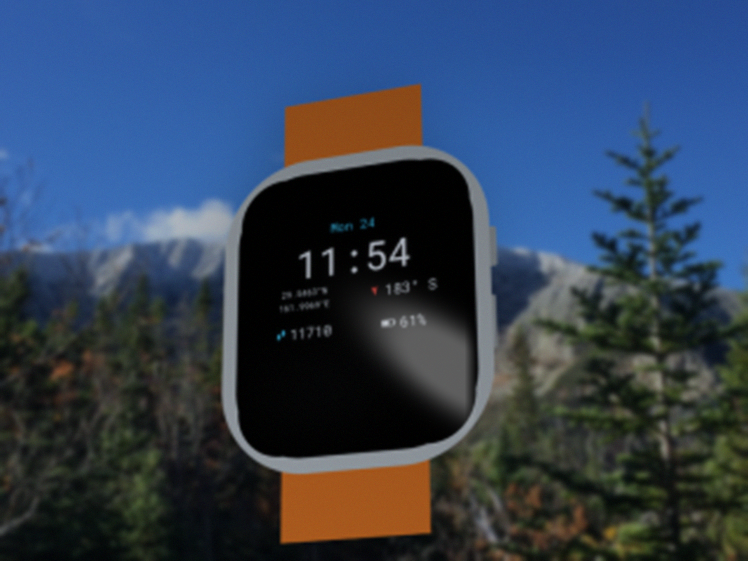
11:54
